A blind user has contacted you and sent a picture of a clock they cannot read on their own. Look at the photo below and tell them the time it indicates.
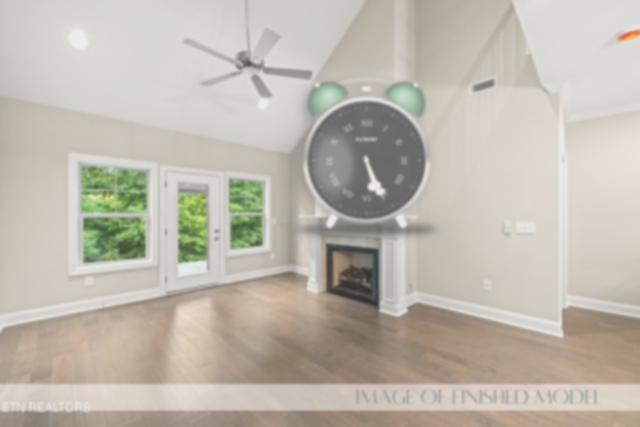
5:26
